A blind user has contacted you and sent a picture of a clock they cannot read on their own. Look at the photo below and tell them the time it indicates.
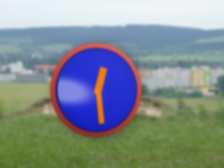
12:29
